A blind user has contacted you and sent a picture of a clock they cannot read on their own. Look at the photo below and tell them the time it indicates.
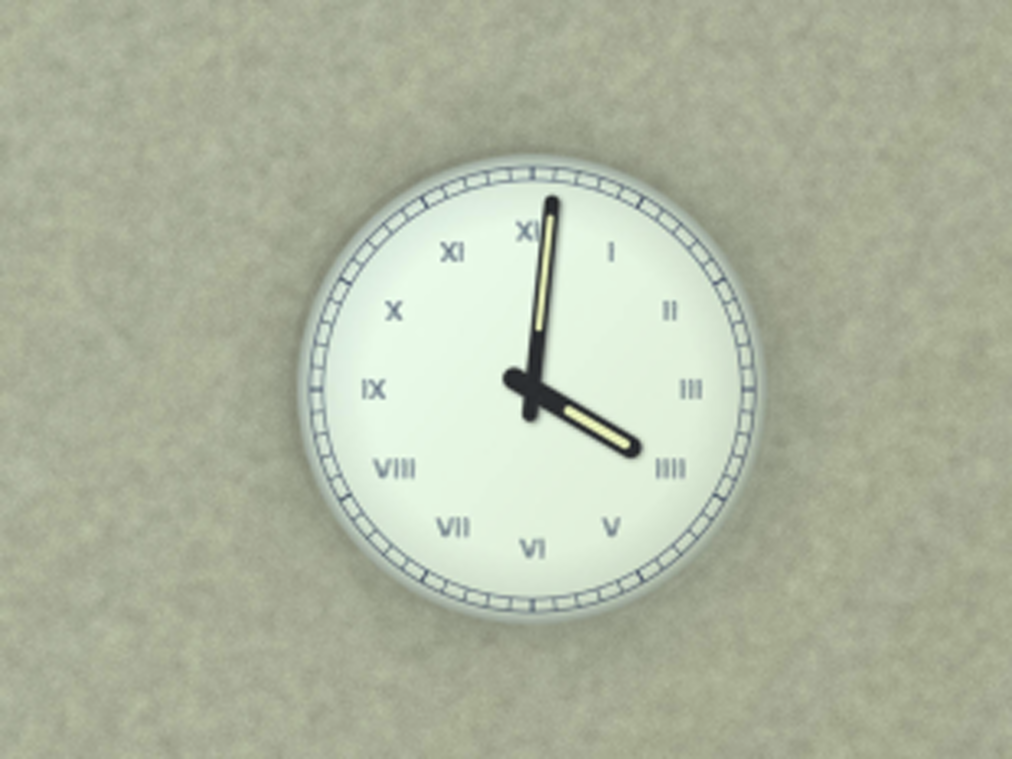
4:01
